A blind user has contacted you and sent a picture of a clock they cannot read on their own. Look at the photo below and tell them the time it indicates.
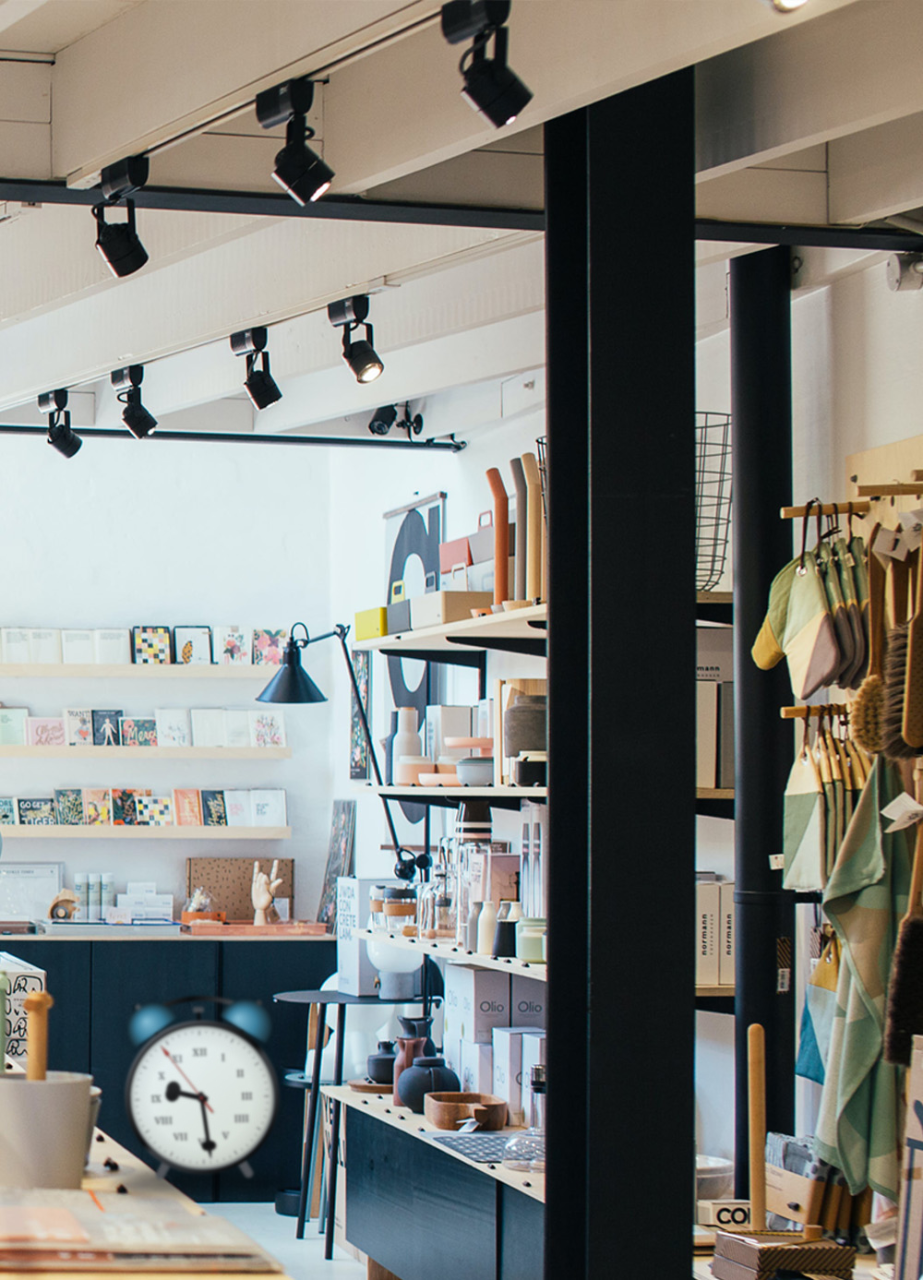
9:28:54
